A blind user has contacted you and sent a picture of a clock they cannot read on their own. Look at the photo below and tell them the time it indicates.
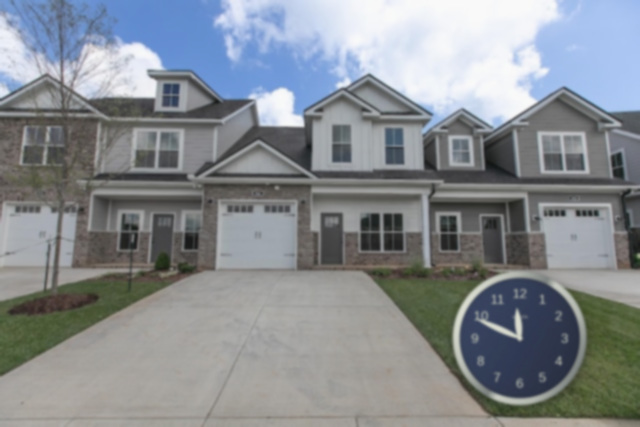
11:49
